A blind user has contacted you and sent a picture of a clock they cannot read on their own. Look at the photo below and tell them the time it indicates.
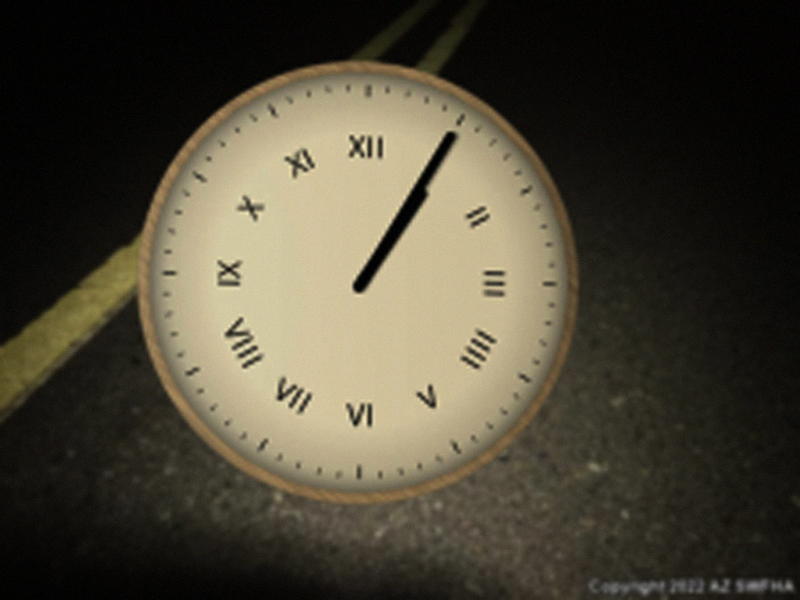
1:05
